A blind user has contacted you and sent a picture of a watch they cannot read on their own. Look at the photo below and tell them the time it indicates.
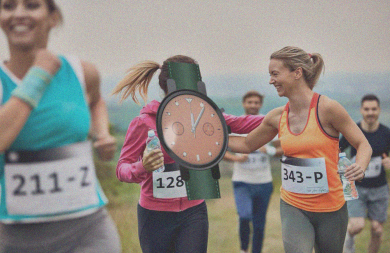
12:06
